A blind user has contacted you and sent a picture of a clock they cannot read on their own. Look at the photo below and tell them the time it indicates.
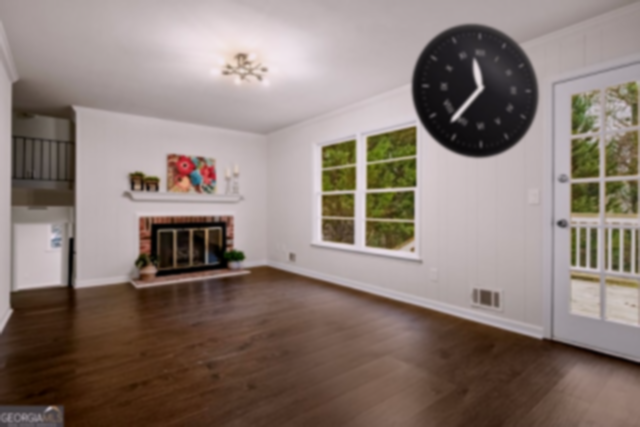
11:37
